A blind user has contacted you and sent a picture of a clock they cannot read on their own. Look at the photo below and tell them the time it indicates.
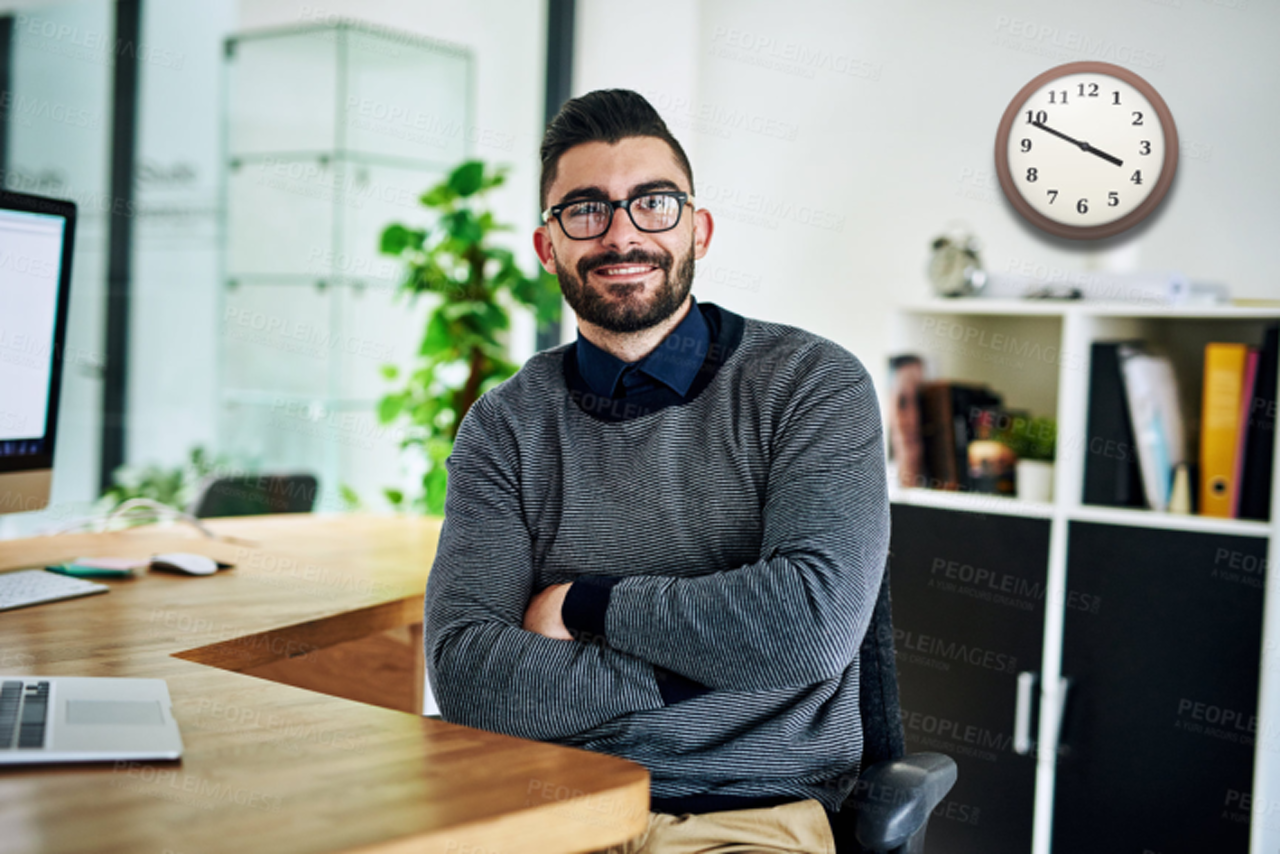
3:49
